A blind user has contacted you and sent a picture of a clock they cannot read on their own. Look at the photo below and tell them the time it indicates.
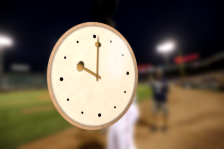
10:01
